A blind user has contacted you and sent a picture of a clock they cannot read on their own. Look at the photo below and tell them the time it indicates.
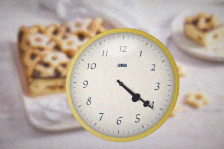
4:21
